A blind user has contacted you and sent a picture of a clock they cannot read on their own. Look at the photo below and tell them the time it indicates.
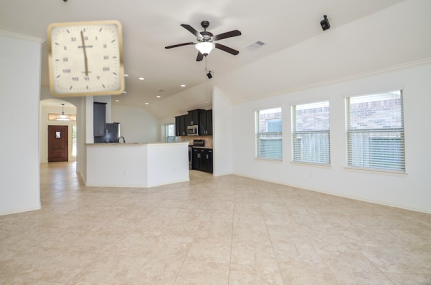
5:59
